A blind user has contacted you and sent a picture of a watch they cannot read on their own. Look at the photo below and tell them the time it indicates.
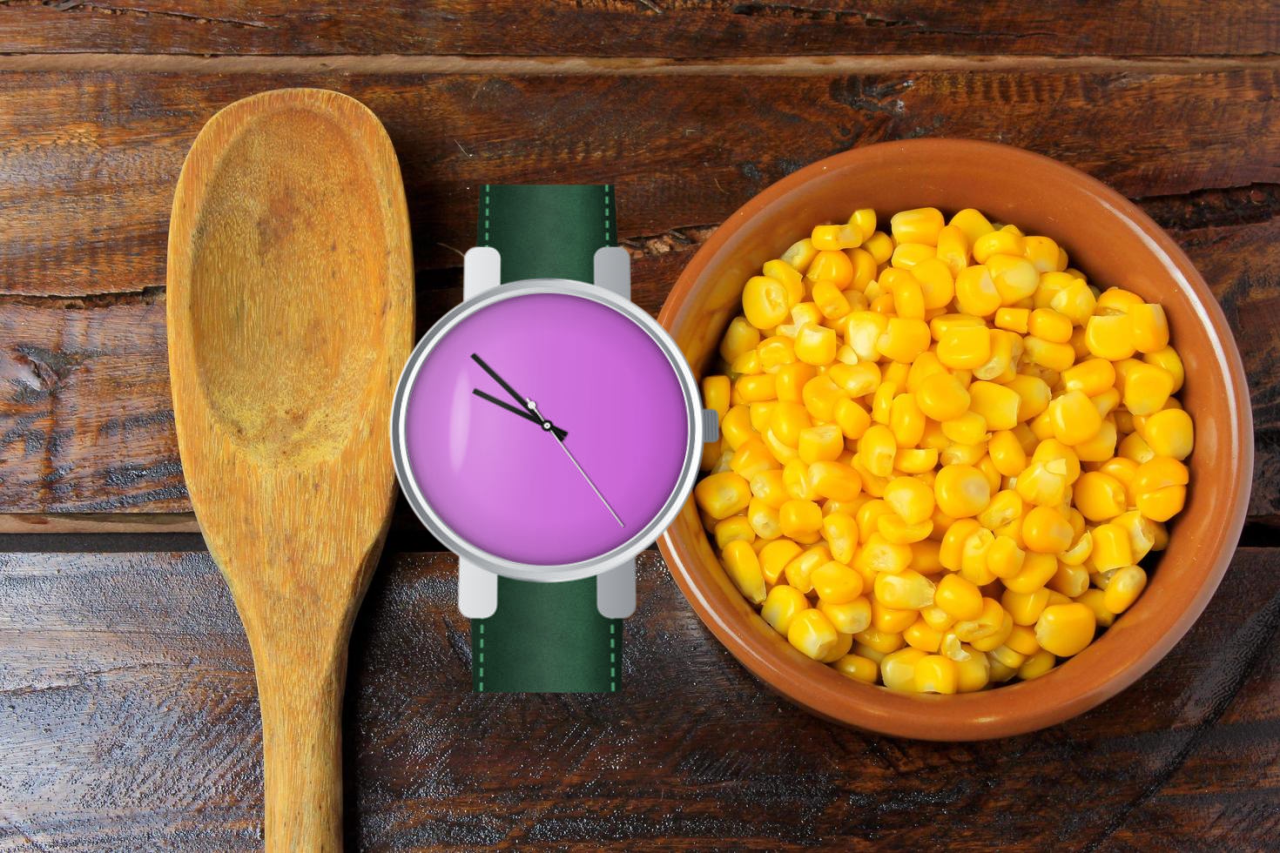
9:52:24
